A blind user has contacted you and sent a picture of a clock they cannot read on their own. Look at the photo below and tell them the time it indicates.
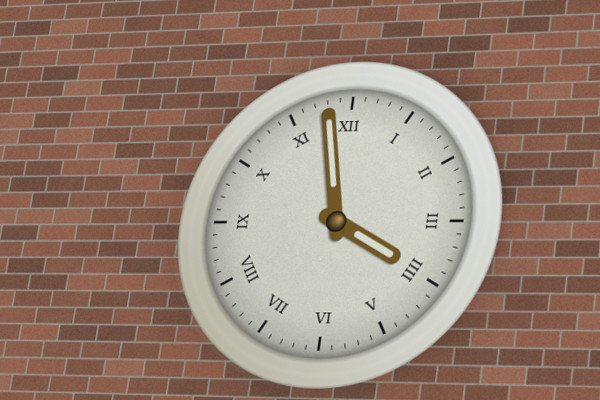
3:58
